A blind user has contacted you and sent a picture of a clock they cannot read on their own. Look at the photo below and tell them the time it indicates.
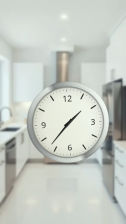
1:37
